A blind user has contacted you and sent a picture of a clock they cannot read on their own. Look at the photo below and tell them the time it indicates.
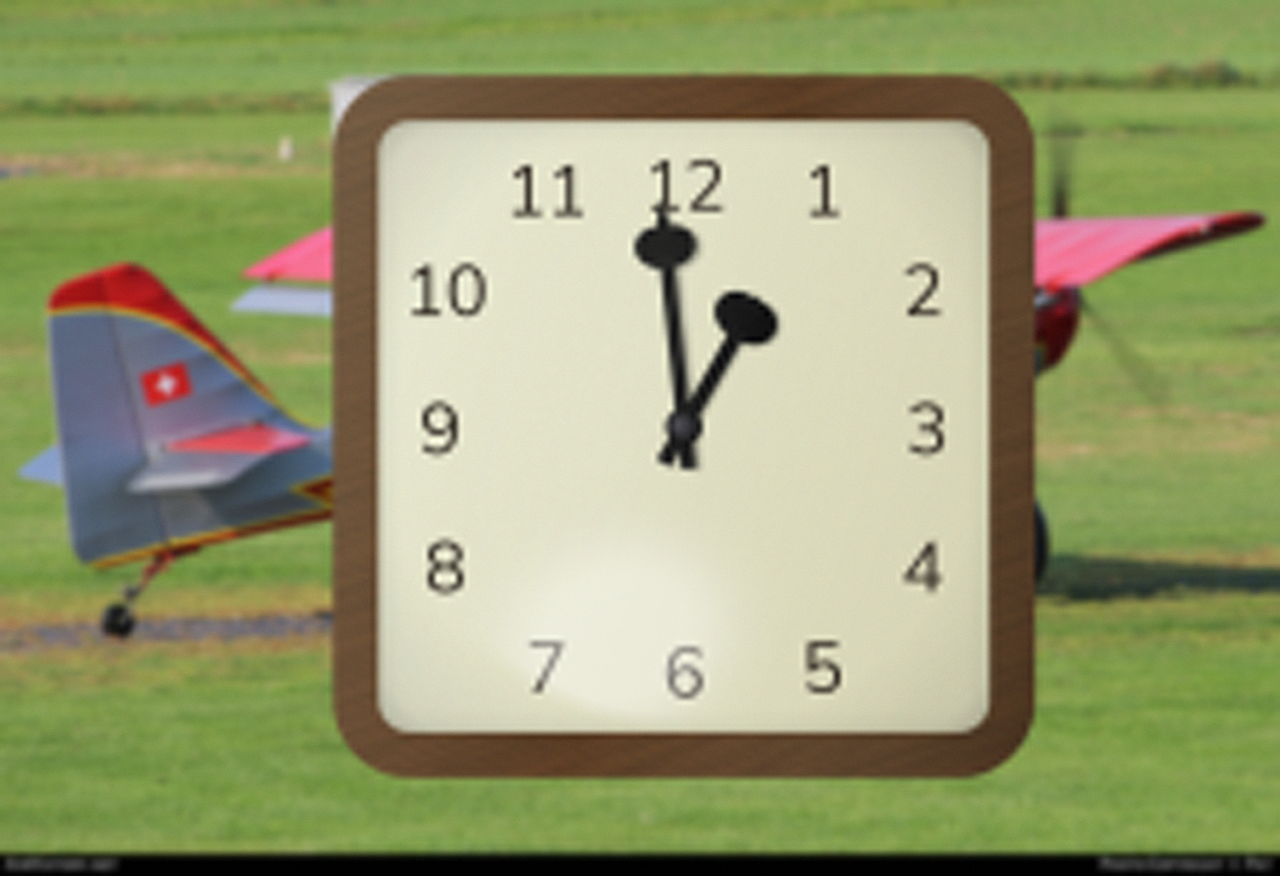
12:59
